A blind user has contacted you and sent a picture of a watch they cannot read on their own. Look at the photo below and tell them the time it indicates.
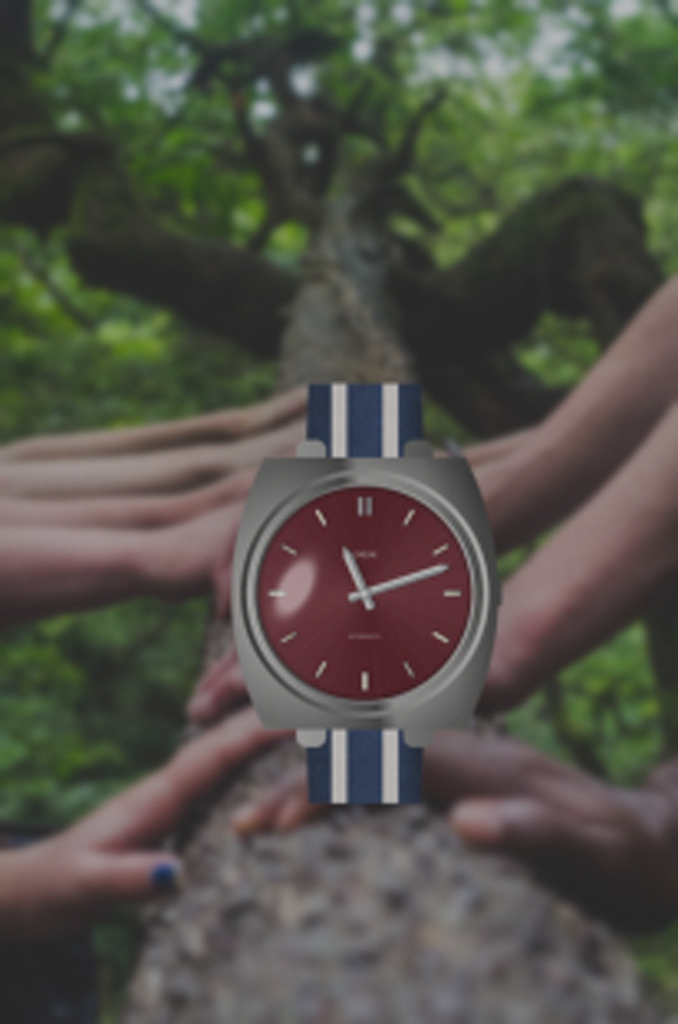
11:12
